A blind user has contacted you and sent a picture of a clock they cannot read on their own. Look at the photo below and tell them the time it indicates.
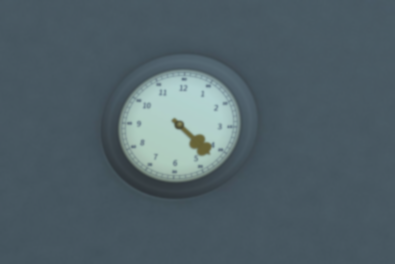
4:22
